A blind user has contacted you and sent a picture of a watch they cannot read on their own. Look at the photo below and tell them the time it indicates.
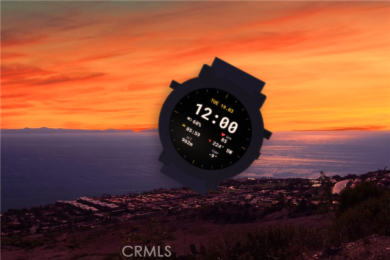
12:00
